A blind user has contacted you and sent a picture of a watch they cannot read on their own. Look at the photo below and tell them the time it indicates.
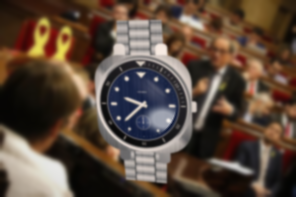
9:38
